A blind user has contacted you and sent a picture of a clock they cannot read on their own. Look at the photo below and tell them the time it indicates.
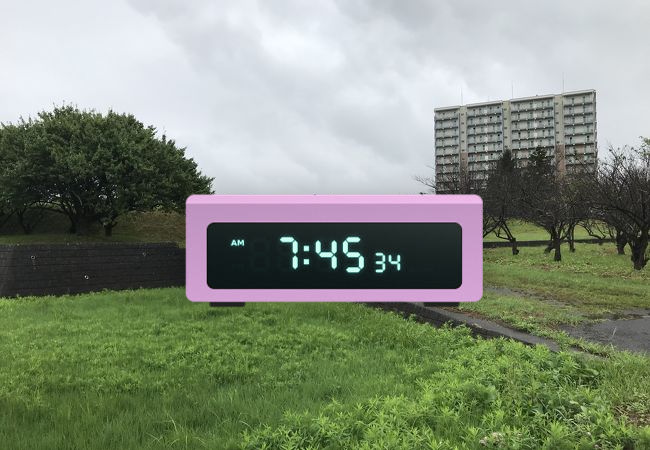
7:45:34
